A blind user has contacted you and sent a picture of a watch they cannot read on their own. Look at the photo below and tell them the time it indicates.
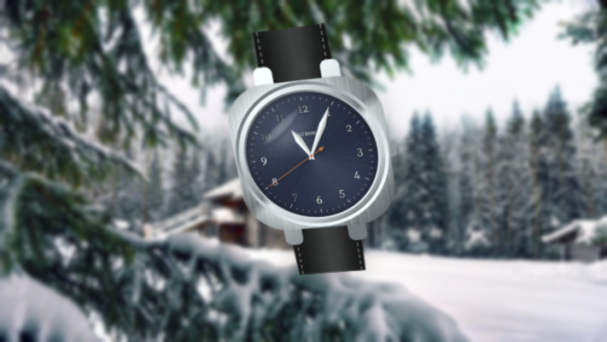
11:04:40
